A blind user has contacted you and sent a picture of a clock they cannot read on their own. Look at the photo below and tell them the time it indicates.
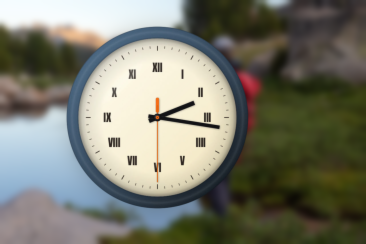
2:16:30
